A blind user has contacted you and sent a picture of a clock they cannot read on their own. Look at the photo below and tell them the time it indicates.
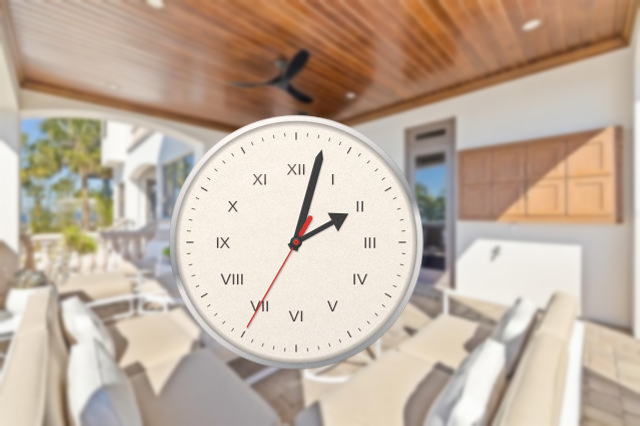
2:02:35
